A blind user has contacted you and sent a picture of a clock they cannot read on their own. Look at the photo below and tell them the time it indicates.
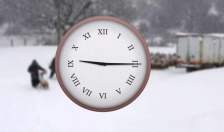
9:15
